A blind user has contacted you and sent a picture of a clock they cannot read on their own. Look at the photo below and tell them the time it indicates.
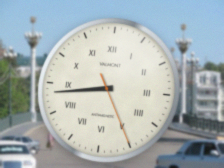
8:43:25
